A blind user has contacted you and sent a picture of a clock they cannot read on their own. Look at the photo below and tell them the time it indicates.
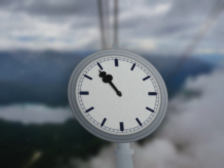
10:54
